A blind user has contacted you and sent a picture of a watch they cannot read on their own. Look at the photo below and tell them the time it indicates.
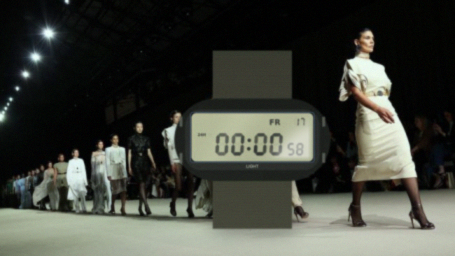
0:00:58
